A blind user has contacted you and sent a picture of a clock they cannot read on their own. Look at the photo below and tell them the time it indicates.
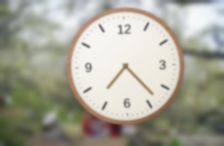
7:23
